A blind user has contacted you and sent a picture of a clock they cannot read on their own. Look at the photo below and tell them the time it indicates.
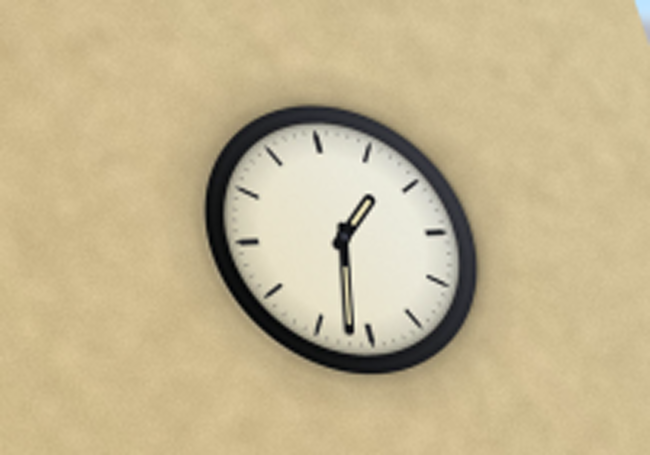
1:32
